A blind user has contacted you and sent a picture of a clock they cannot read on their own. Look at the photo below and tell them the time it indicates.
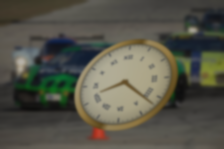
8:22
